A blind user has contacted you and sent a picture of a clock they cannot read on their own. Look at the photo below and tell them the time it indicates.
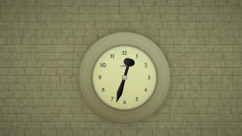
12:33
